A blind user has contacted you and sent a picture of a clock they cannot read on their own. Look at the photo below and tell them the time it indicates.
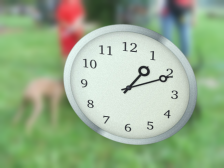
1:11
